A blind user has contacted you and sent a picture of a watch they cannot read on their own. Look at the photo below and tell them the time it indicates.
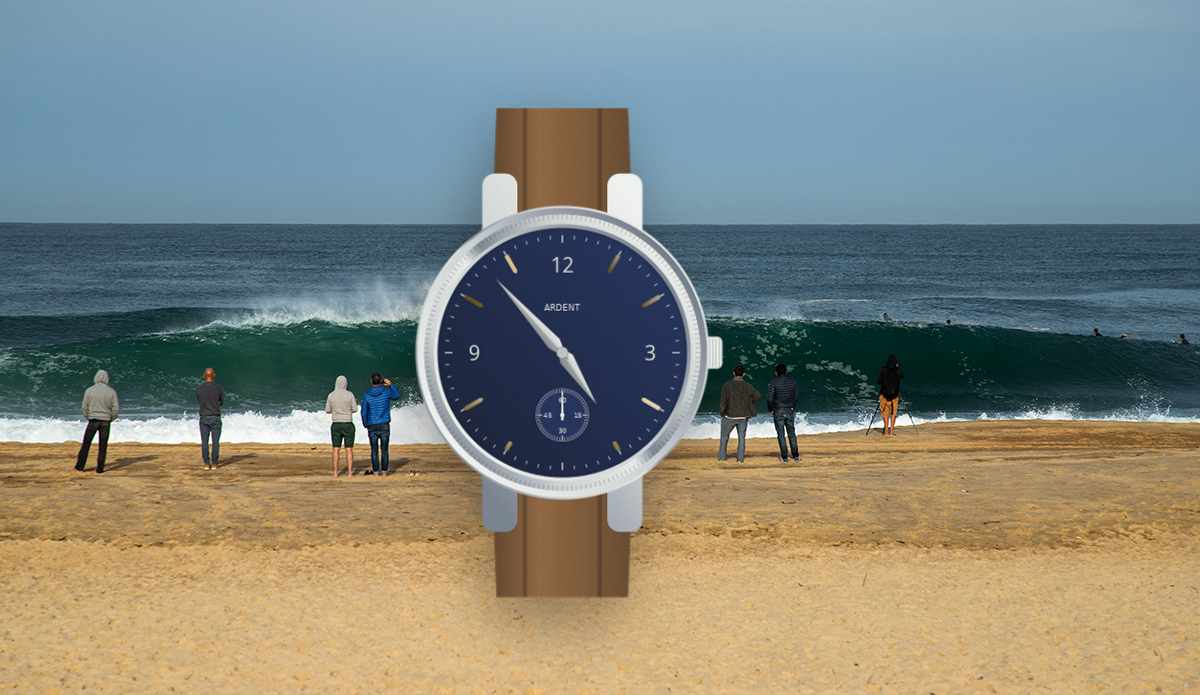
4:53
